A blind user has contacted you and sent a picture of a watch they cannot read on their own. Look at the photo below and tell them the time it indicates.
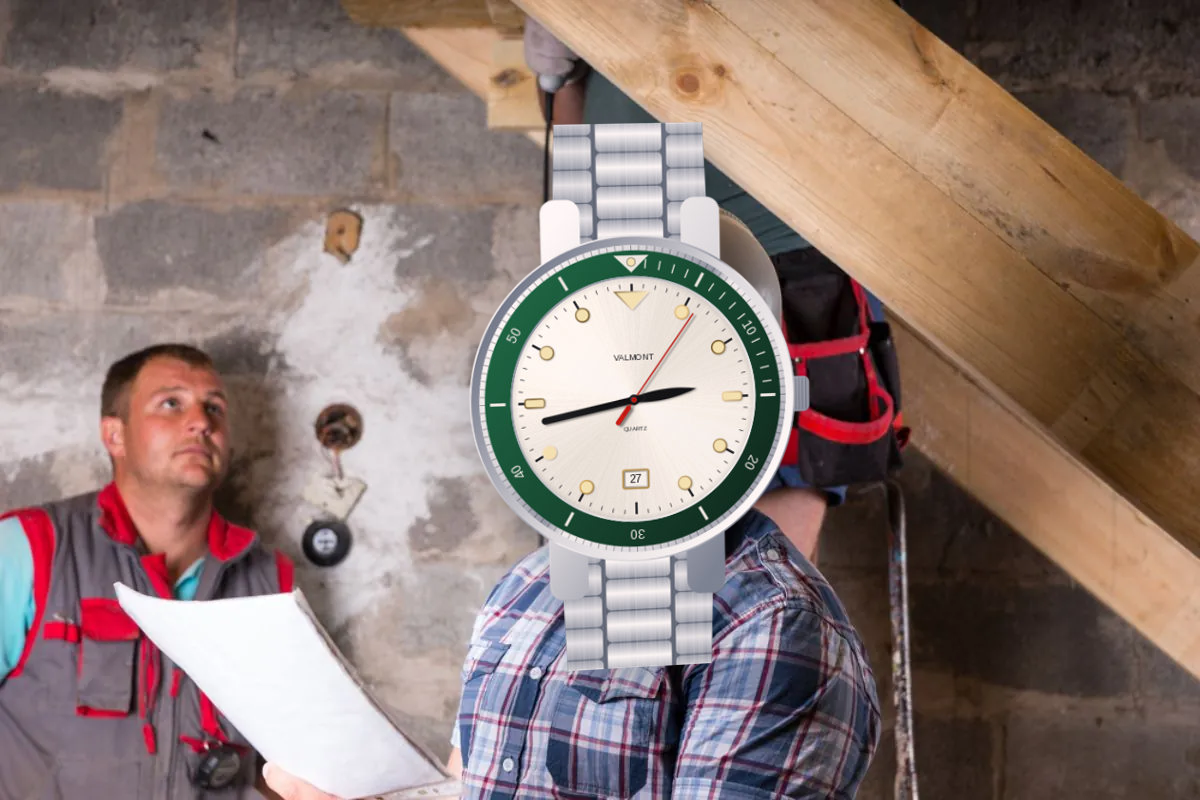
2:43:06
